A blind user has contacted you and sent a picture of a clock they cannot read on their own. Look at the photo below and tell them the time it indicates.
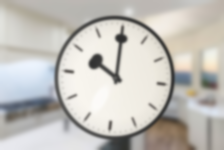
10:00
